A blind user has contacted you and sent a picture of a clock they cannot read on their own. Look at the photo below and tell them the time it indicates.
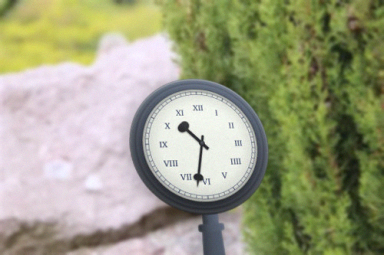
10:32
